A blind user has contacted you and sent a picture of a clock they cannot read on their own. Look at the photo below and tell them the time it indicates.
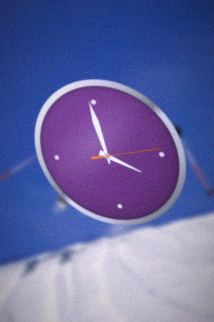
3:59:14
